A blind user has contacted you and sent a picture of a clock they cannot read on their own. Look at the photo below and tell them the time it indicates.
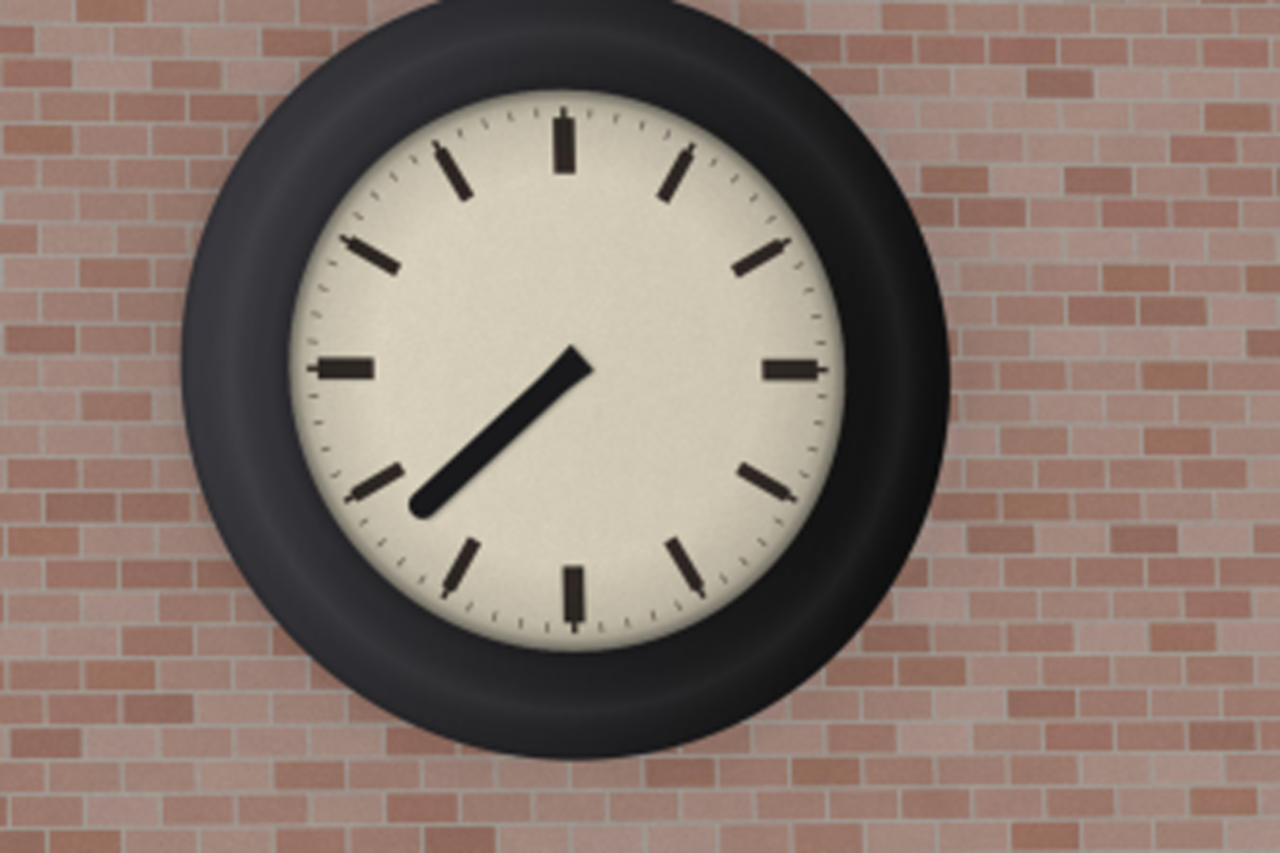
7:38
